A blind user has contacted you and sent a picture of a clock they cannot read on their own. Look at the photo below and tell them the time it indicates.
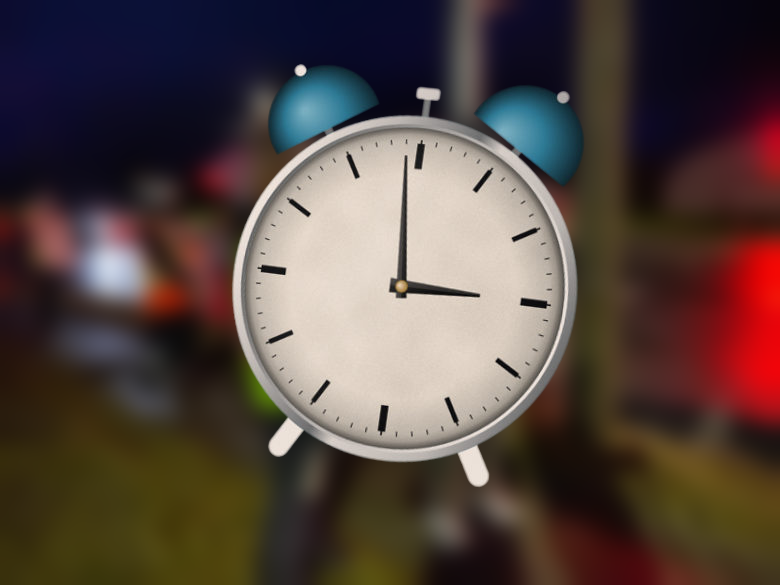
2:59
